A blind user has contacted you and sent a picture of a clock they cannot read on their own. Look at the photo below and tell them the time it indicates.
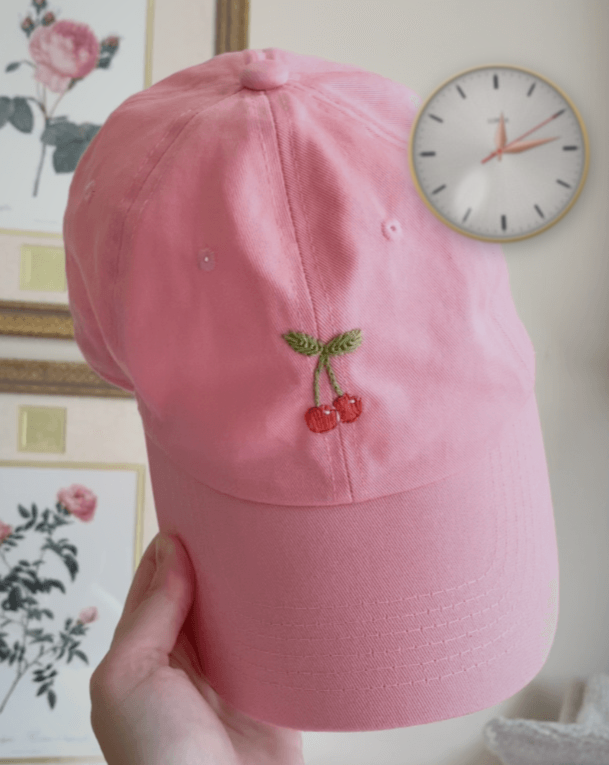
12:13:10
